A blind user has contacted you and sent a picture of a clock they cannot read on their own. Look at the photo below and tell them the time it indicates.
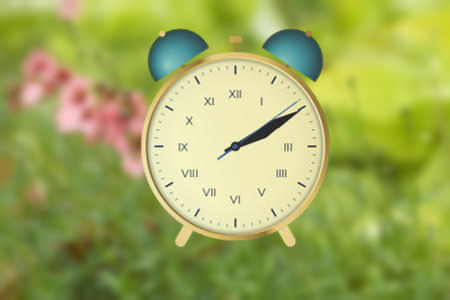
2:10:09
